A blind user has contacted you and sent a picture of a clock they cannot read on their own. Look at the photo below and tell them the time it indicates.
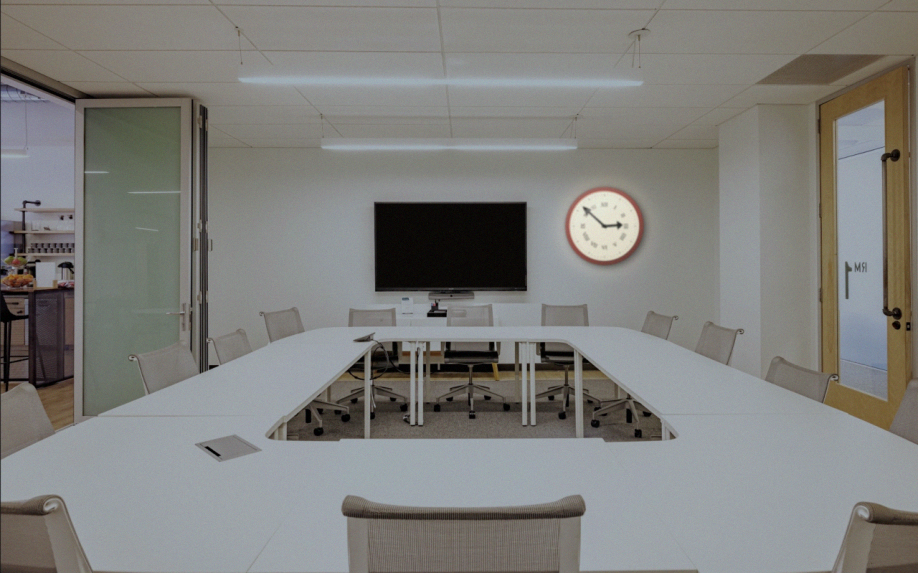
2:52
